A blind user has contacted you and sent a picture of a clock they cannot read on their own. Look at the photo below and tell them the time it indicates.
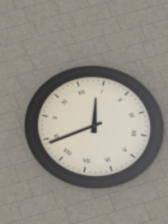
12:44
